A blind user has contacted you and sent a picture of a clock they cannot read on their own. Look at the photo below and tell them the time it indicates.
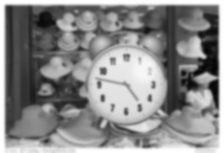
4:47
